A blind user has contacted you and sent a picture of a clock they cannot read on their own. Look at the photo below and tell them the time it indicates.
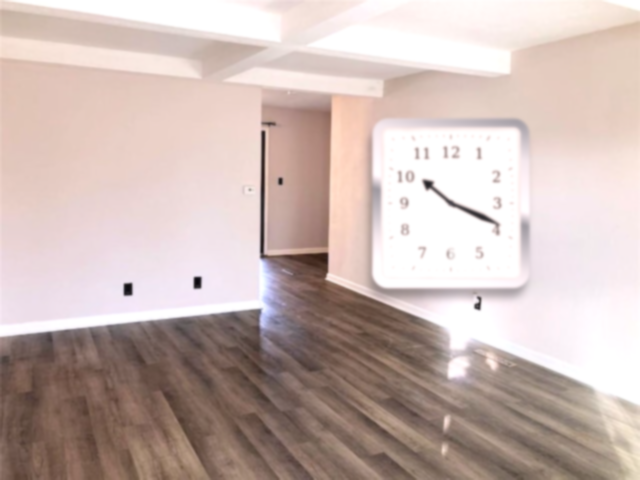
10:19
